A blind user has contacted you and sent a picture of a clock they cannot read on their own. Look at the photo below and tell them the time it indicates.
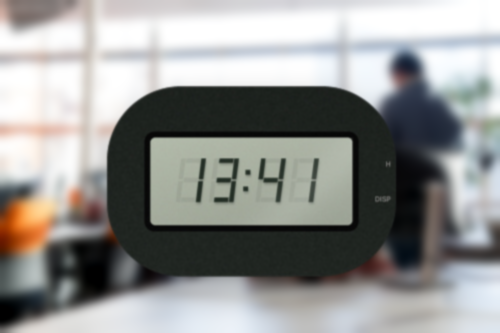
13:41
